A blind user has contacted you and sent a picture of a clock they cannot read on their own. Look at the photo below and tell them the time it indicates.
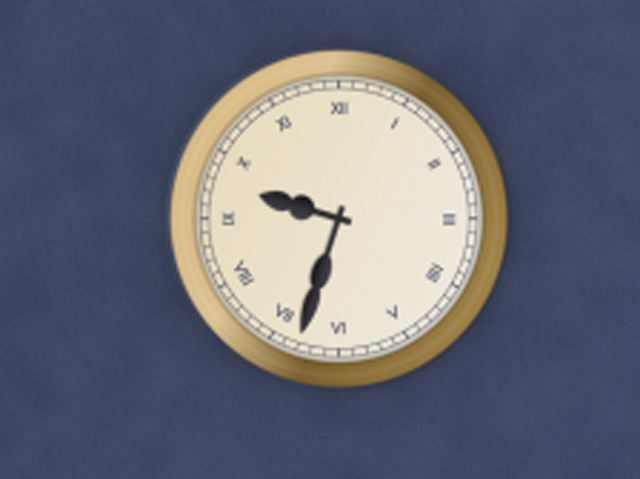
9:33
